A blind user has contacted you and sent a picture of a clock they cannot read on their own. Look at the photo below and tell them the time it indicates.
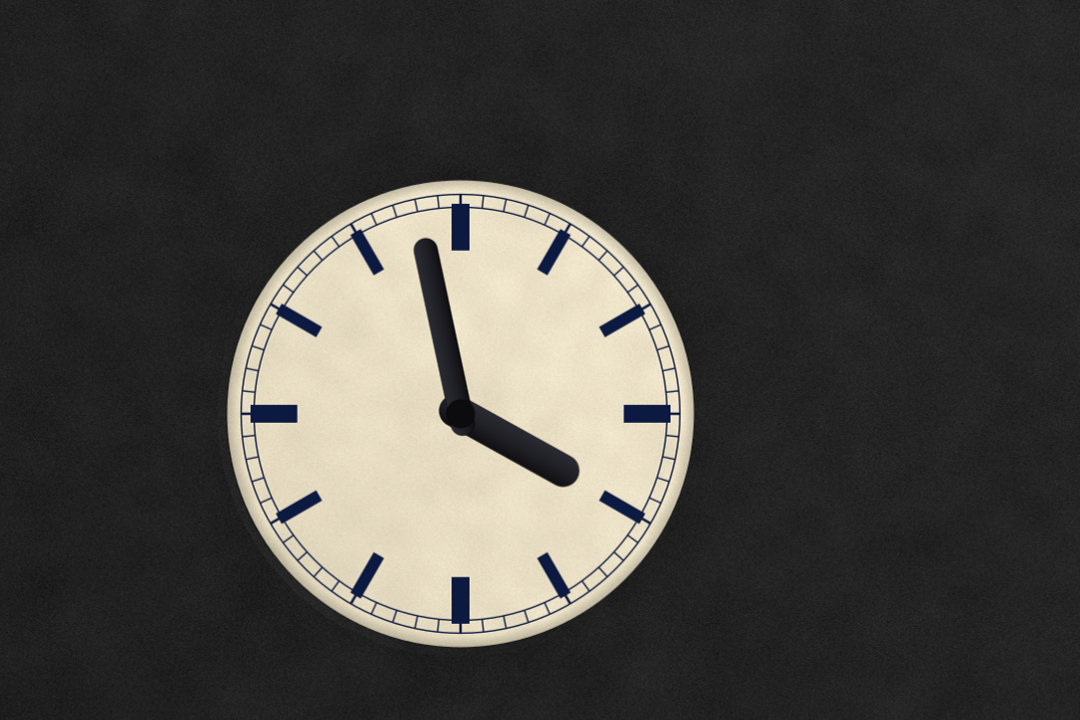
3:58
